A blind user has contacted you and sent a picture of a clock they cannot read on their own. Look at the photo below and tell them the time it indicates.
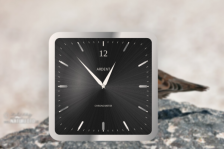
12:53
